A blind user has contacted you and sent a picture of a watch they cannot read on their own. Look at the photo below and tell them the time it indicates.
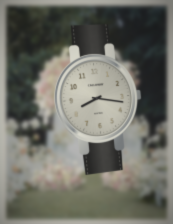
8:17
